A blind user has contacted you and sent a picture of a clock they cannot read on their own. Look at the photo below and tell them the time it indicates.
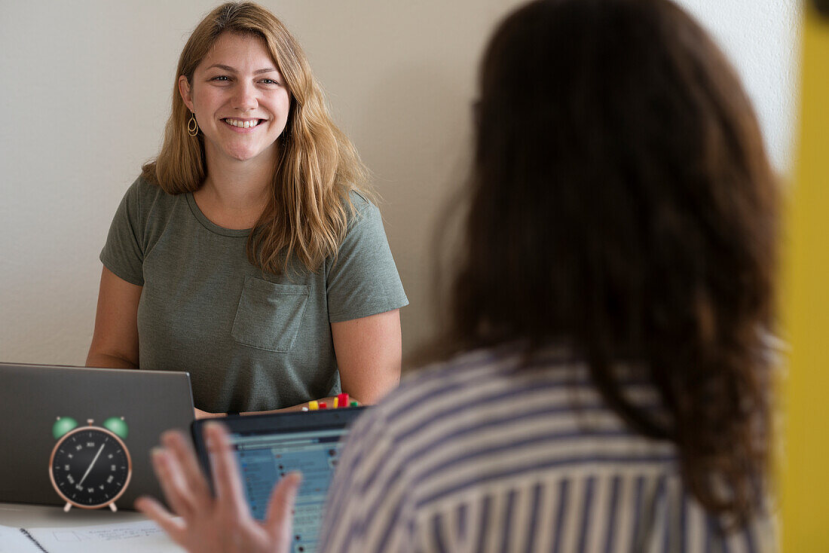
7:05
